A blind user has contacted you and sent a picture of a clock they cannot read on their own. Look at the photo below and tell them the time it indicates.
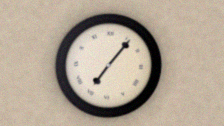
7:06
